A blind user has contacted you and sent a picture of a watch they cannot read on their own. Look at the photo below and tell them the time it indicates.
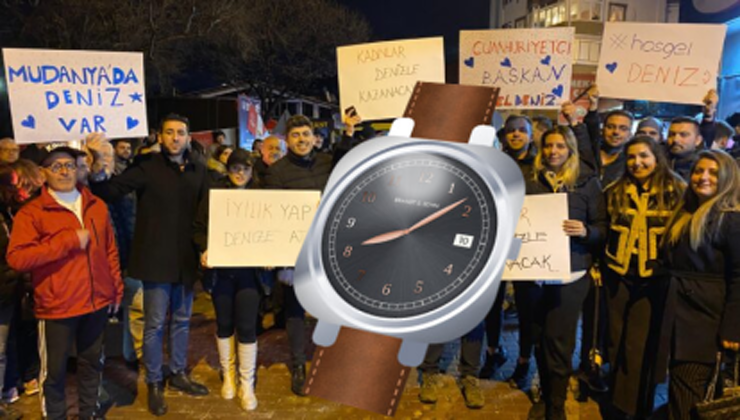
8:08
